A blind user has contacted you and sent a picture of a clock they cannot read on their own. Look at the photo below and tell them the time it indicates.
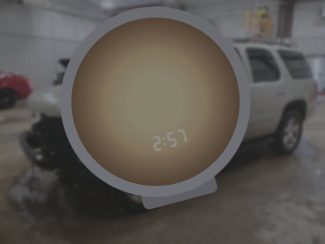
2:57
